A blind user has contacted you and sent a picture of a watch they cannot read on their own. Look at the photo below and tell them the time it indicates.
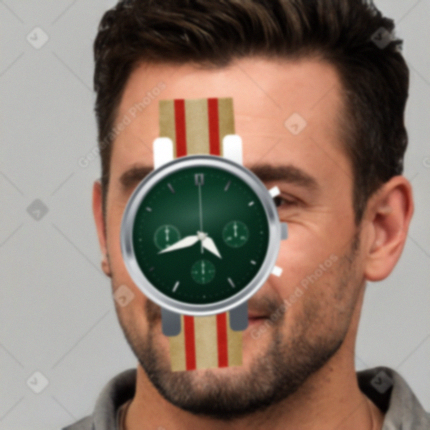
4:42
